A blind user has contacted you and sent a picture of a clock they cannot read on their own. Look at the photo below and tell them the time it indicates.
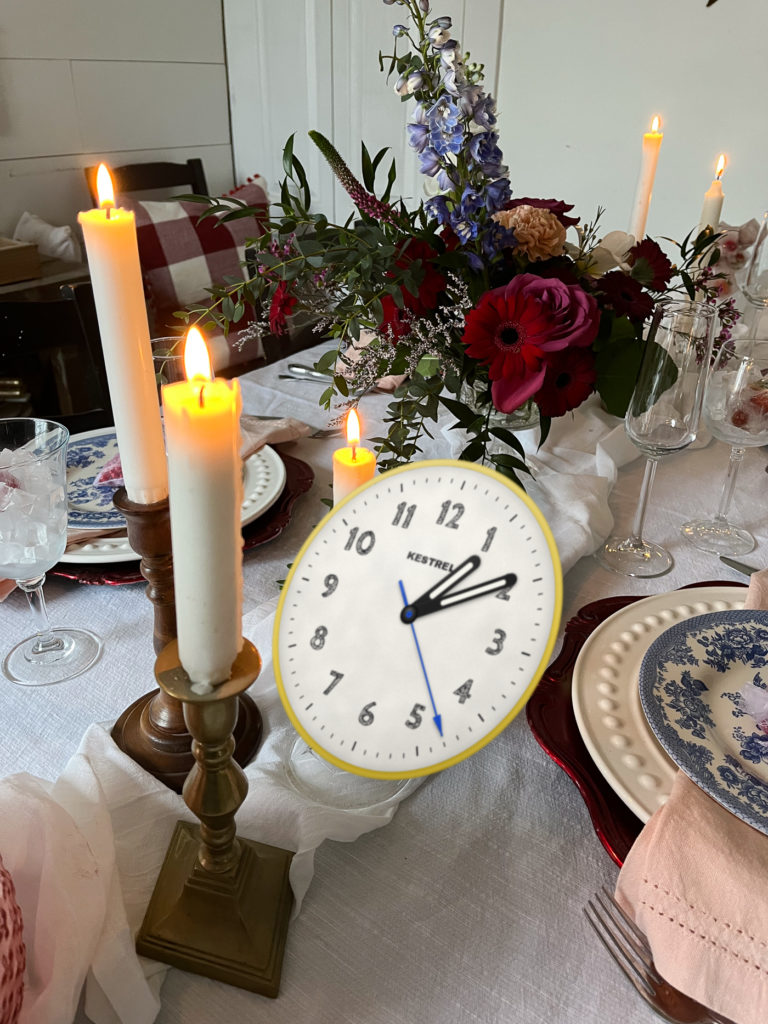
1:09:23
